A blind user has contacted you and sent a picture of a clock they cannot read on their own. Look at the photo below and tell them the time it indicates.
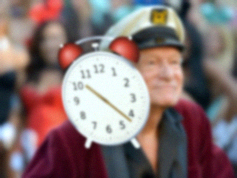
10:22
